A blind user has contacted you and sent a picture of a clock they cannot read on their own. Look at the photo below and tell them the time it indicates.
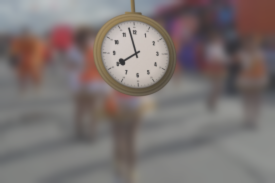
7:58
